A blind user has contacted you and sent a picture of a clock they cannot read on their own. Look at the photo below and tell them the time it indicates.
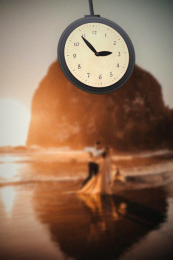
2:54
